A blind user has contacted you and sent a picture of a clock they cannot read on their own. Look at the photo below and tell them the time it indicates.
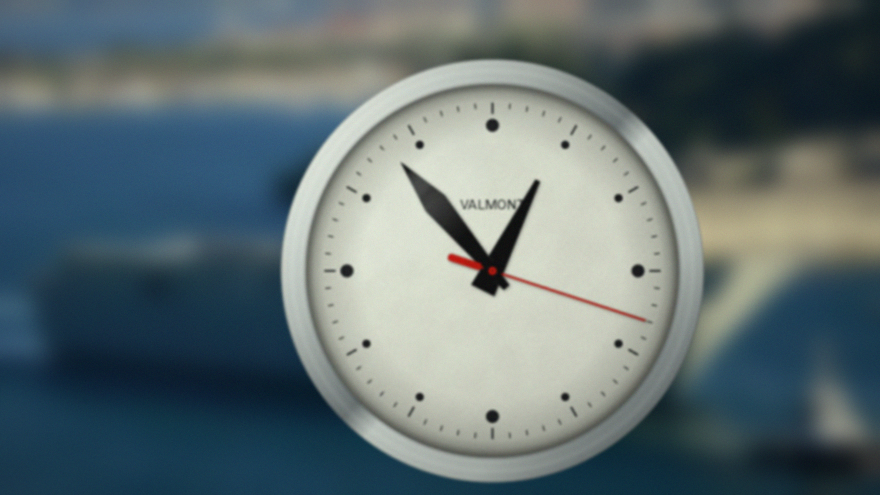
12:53:18
